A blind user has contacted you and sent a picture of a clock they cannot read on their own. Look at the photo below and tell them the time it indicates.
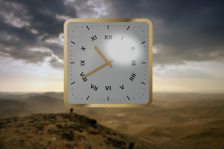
10:40
